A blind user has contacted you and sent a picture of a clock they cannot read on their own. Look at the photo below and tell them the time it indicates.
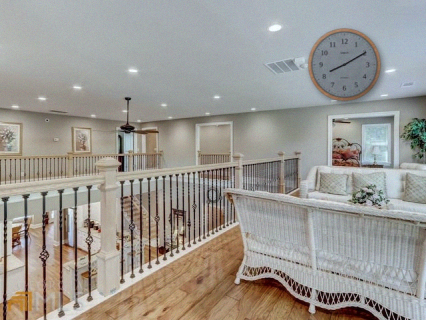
8:10
